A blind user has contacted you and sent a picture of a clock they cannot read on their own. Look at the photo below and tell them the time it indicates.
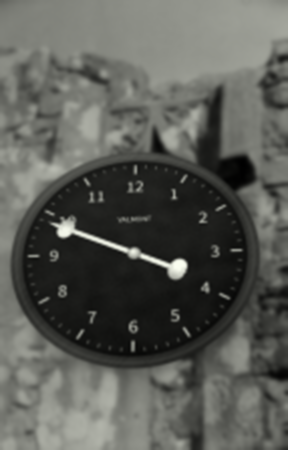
3:49
